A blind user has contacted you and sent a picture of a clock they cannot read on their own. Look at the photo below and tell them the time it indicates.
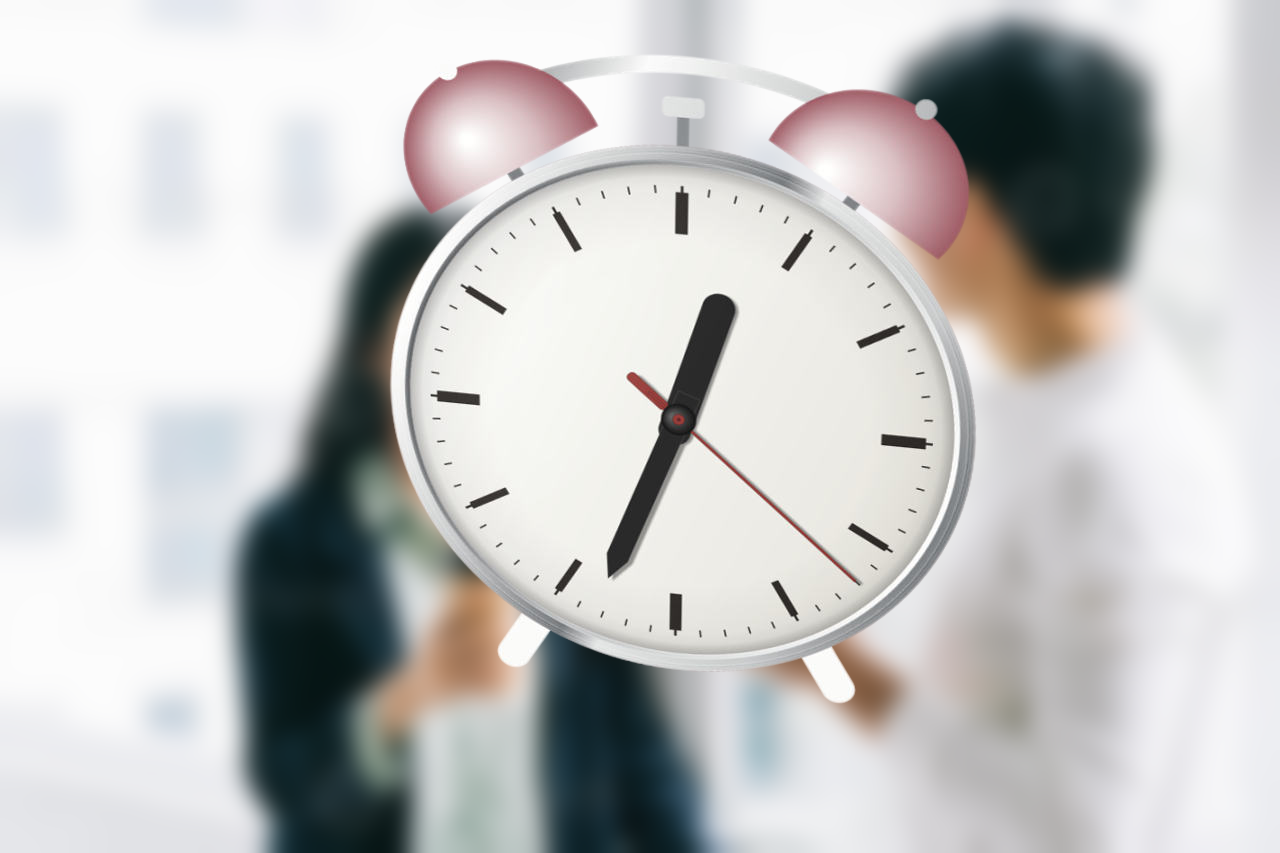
12:33:22
